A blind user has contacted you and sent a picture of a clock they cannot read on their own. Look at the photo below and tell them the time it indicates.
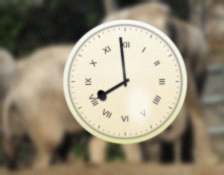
7:59
